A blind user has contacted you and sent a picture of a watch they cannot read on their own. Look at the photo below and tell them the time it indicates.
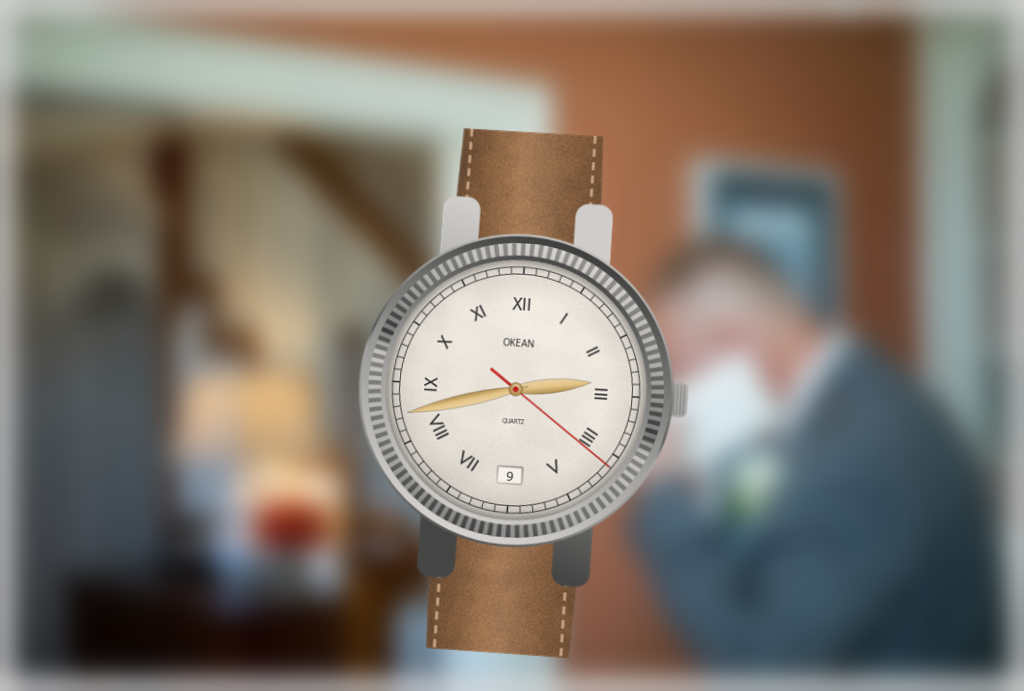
2:42:21
